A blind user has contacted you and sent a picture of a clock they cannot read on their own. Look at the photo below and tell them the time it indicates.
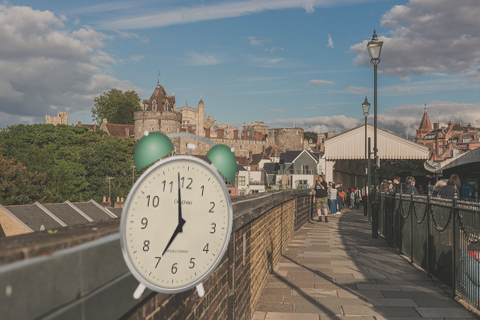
6:58
